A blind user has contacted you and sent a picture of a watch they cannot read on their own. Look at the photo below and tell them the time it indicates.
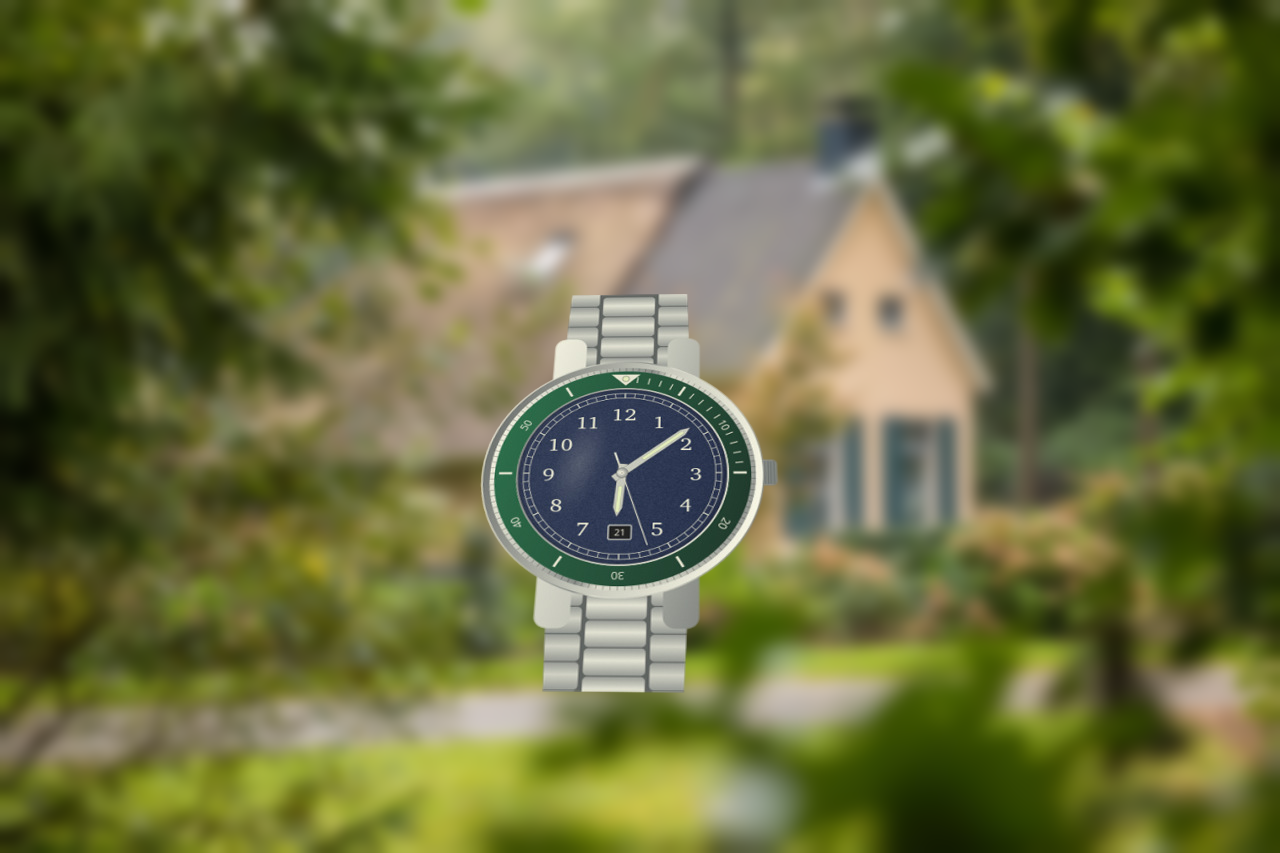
6:08:27
